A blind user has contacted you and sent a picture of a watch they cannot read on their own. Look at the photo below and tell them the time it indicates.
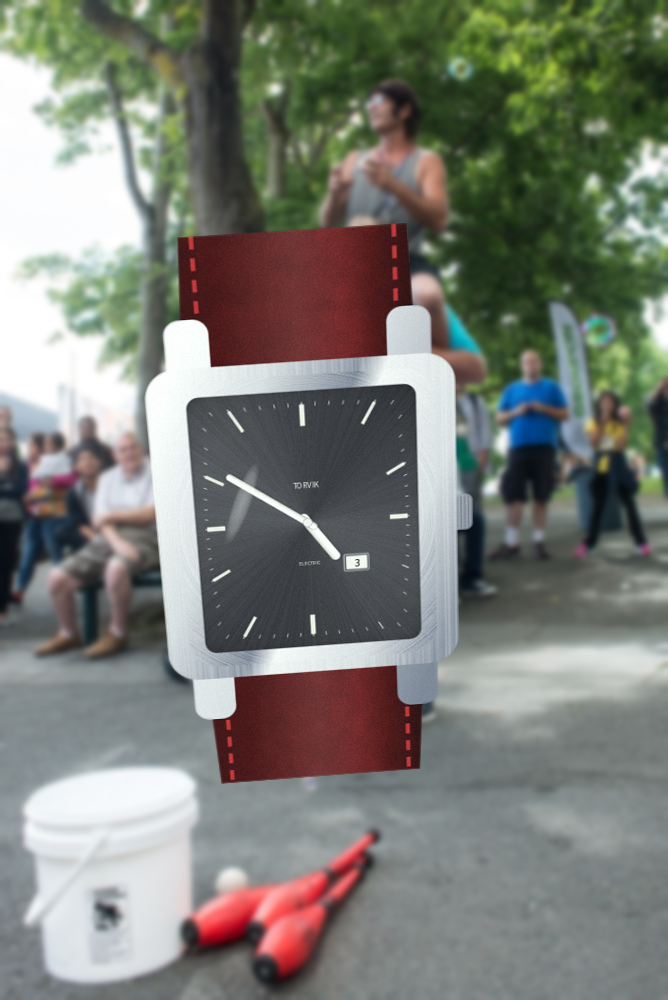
4:51
